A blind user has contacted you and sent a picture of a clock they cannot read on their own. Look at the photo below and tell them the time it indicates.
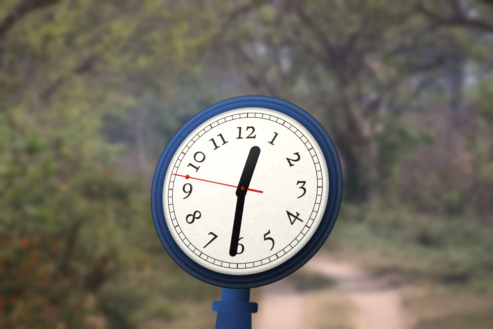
12:30:47
